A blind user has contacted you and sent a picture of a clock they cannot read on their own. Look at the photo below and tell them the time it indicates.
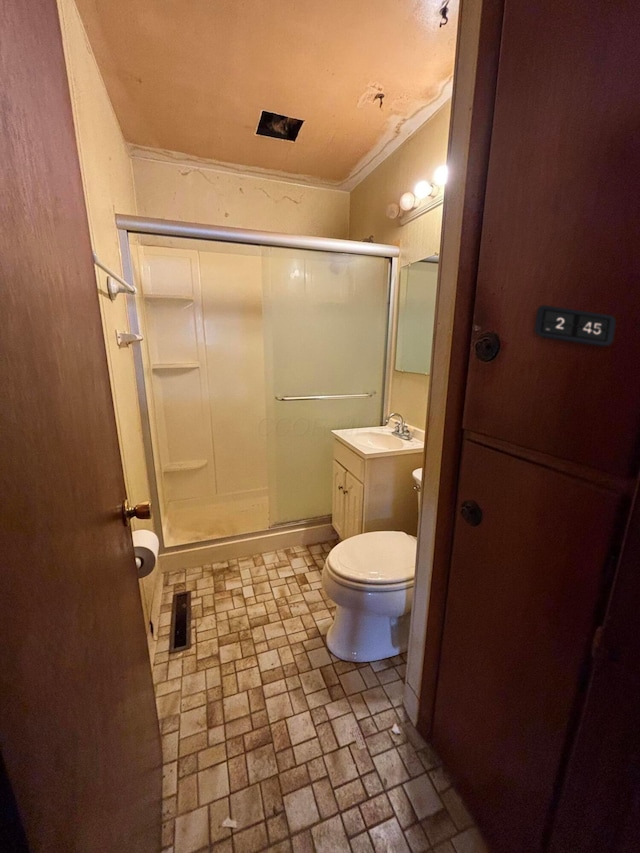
2:45
